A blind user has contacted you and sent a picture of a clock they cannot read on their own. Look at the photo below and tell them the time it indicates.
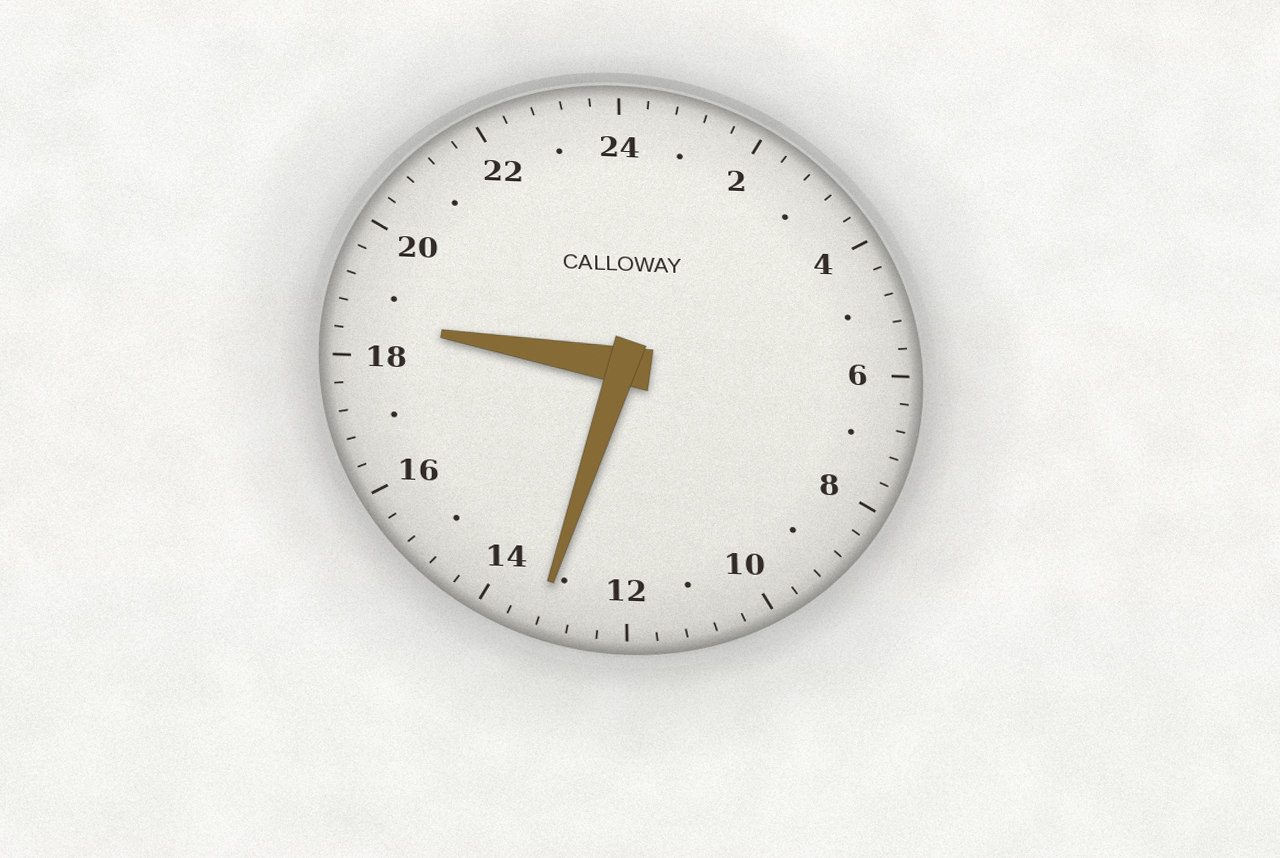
18:33
